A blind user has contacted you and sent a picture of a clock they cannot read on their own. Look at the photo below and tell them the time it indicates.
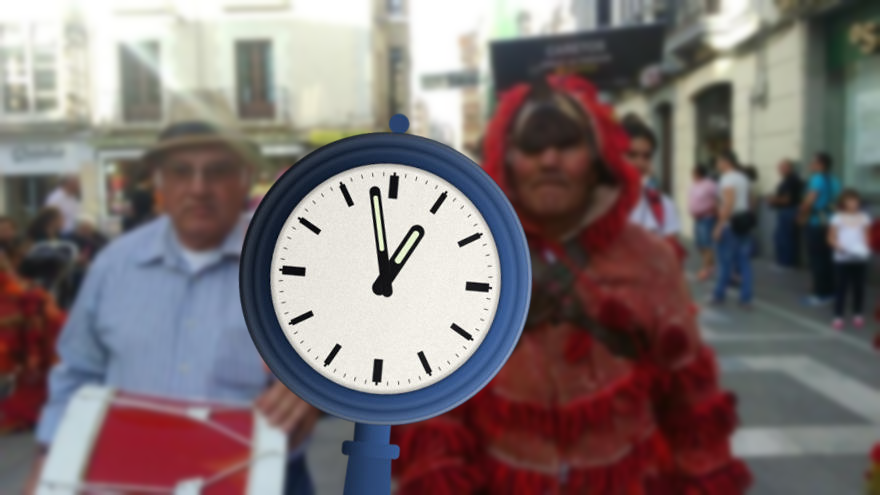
12:58
